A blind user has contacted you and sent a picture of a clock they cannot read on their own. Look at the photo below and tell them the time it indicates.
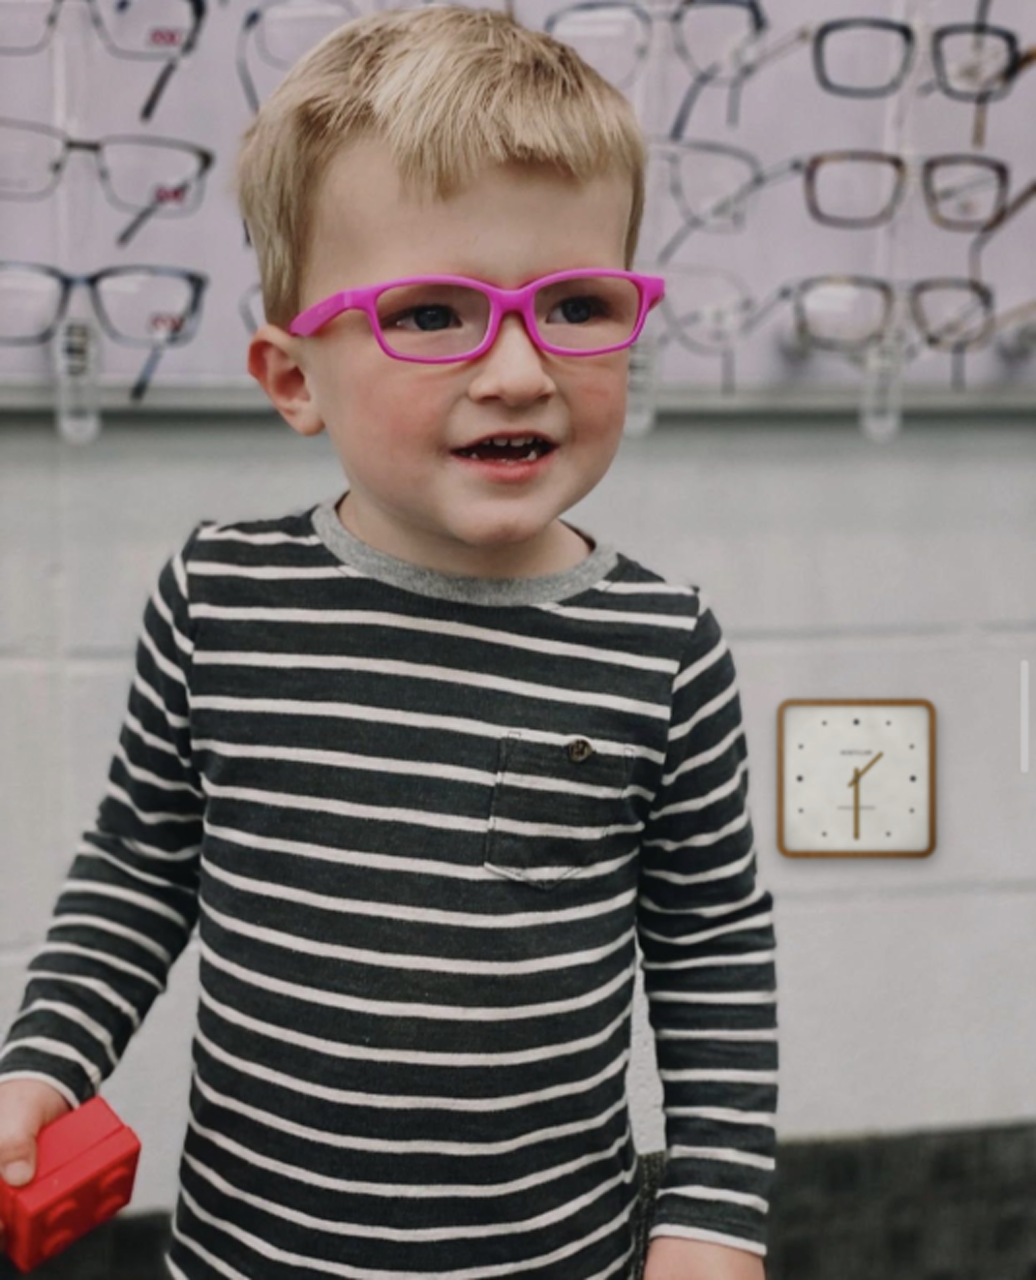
1:30
